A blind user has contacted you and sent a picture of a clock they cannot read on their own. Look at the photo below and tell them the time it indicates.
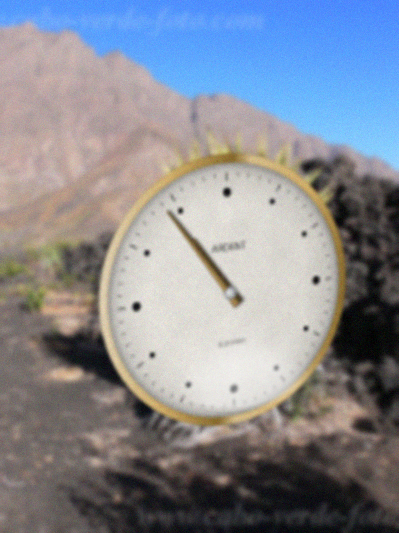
10:54
